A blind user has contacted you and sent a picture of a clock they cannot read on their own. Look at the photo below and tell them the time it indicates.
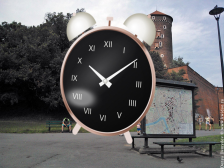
10:09
